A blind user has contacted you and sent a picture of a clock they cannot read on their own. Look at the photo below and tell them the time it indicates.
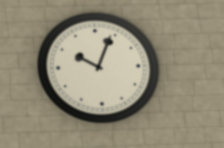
10:04
